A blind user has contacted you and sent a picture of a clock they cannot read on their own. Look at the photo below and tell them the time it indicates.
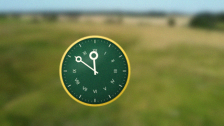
11:51
